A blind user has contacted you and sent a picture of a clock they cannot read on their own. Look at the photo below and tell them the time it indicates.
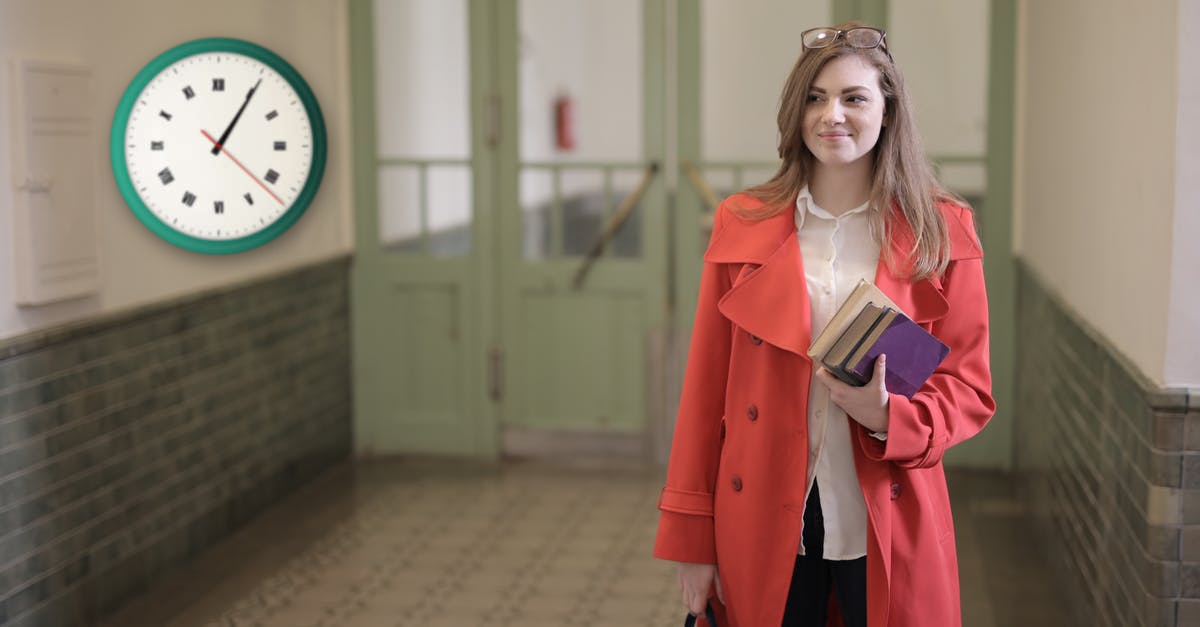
1:05:22
